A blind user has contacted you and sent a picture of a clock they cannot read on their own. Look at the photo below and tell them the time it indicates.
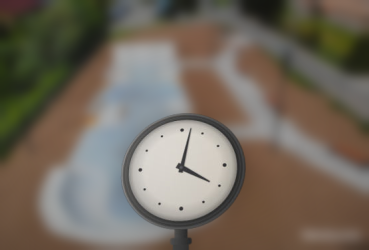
4:02
